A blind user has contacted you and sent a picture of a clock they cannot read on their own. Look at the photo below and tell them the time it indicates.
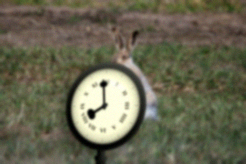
7:59
